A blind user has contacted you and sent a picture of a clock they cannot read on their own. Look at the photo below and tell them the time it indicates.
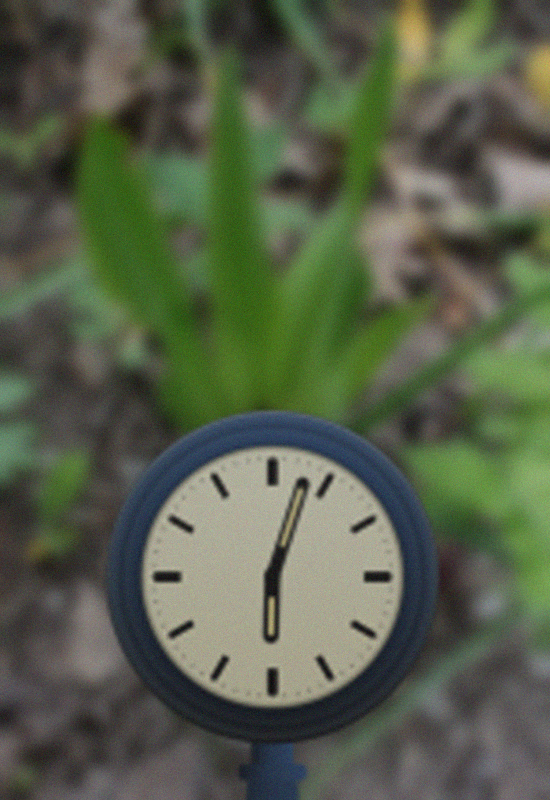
6:03
